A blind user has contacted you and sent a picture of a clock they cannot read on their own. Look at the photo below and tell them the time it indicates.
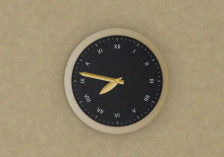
7:47
